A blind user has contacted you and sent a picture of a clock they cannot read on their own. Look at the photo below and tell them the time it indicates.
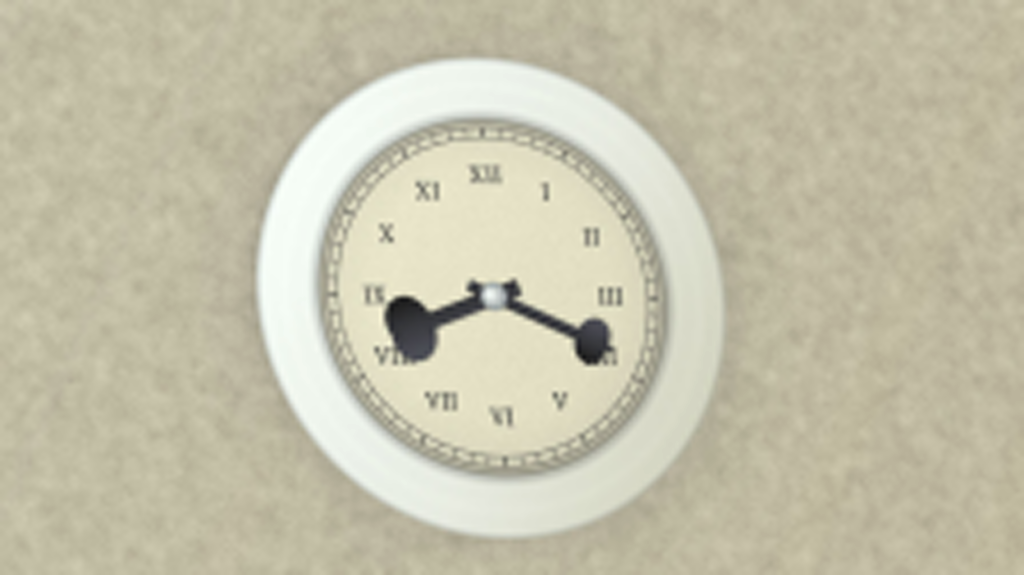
8:19
